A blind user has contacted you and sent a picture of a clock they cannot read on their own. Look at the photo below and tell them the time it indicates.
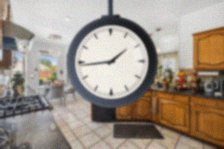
1:44
